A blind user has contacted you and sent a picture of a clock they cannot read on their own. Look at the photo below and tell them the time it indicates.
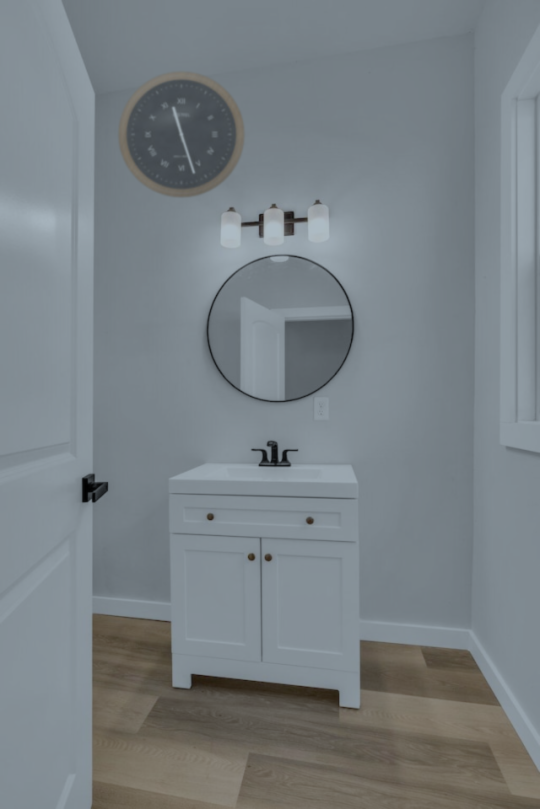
11:27
